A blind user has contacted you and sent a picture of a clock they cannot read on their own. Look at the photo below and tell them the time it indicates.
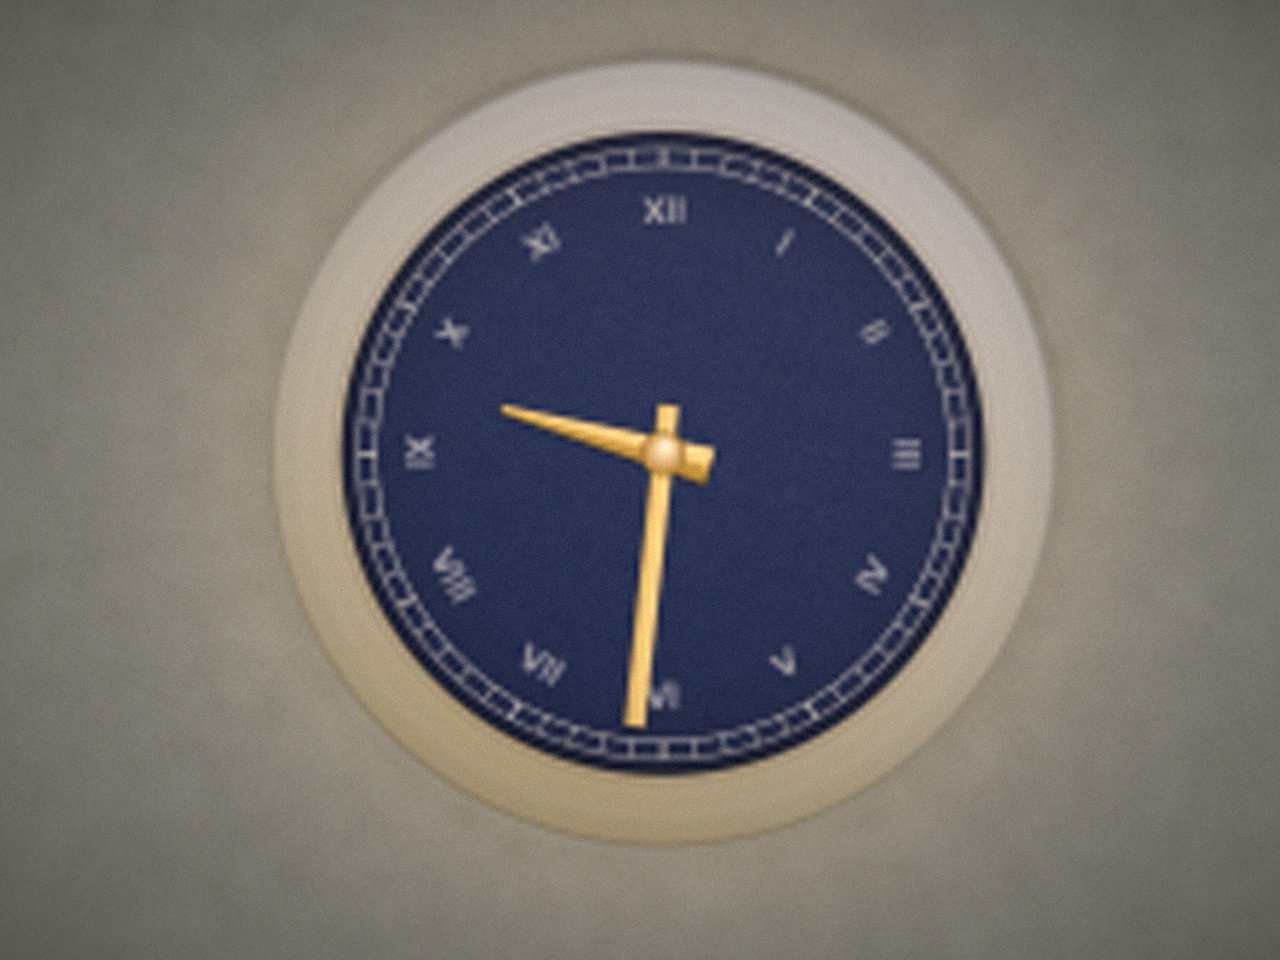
9:31
